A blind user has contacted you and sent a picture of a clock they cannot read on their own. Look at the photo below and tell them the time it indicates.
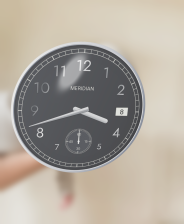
3:42
